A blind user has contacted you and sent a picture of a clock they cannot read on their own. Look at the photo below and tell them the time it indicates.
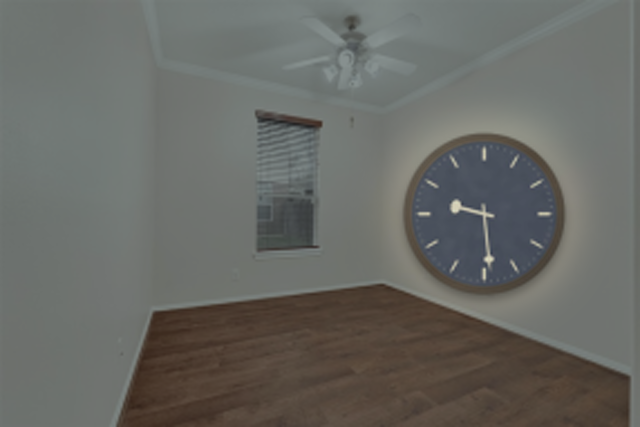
9:29
